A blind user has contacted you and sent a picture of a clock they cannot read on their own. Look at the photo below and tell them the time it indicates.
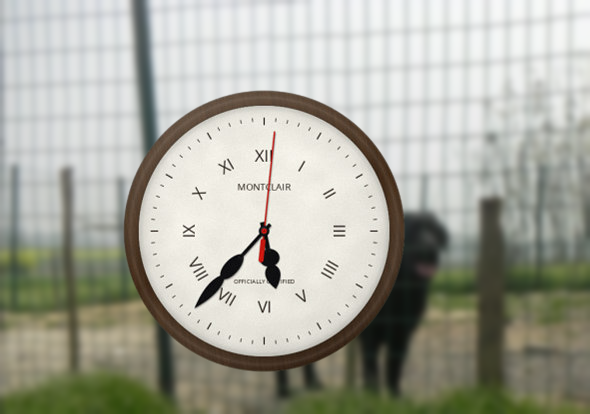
5:37:01
